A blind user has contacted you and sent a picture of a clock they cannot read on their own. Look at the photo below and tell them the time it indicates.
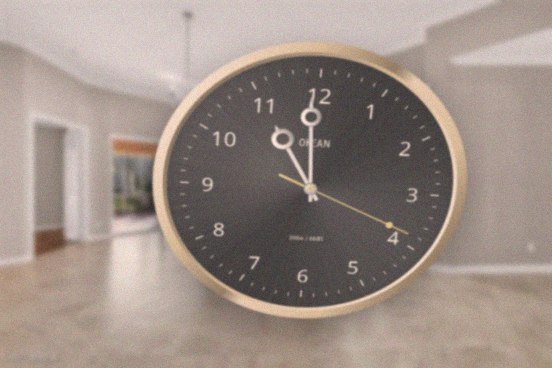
10:59:19
